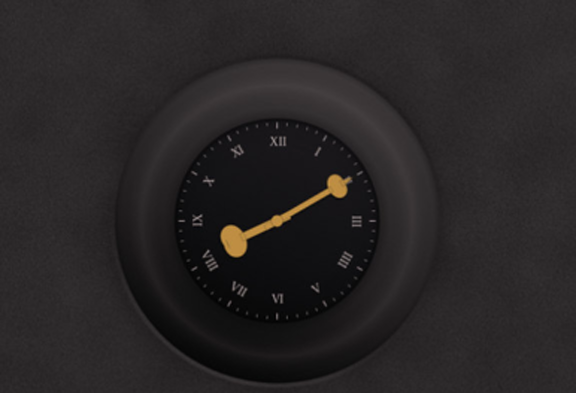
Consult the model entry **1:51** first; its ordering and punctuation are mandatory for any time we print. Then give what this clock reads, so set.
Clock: **8:10**
